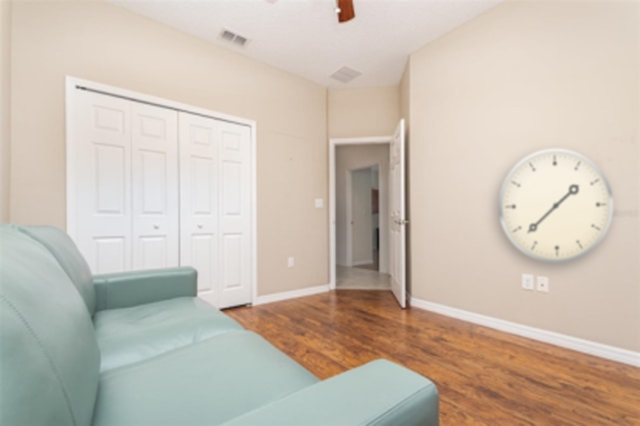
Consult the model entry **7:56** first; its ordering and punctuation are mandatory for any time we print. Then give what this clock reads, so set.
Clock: **1:38**
